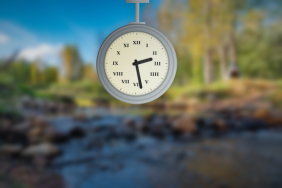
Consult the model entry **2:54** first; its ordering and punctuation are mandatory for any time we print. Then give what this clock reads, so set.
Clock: **2:28**
